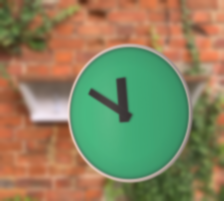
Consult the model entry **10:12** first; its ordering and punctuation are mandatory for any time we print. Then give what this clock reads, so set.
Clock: **11:50**
